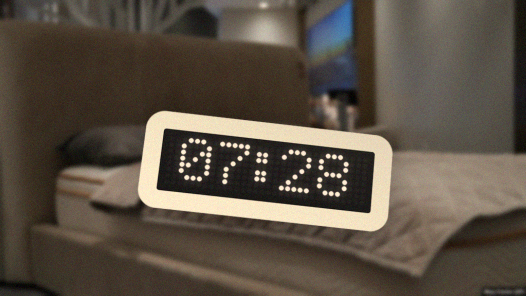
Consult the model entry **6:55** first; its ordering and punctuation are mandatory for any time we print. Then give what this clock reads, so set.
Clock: **7:28**
